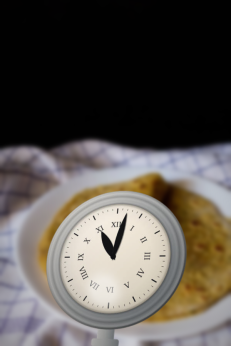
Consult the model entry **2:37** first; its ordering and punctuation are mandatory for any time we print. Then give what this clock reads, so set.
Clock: **11:02**
